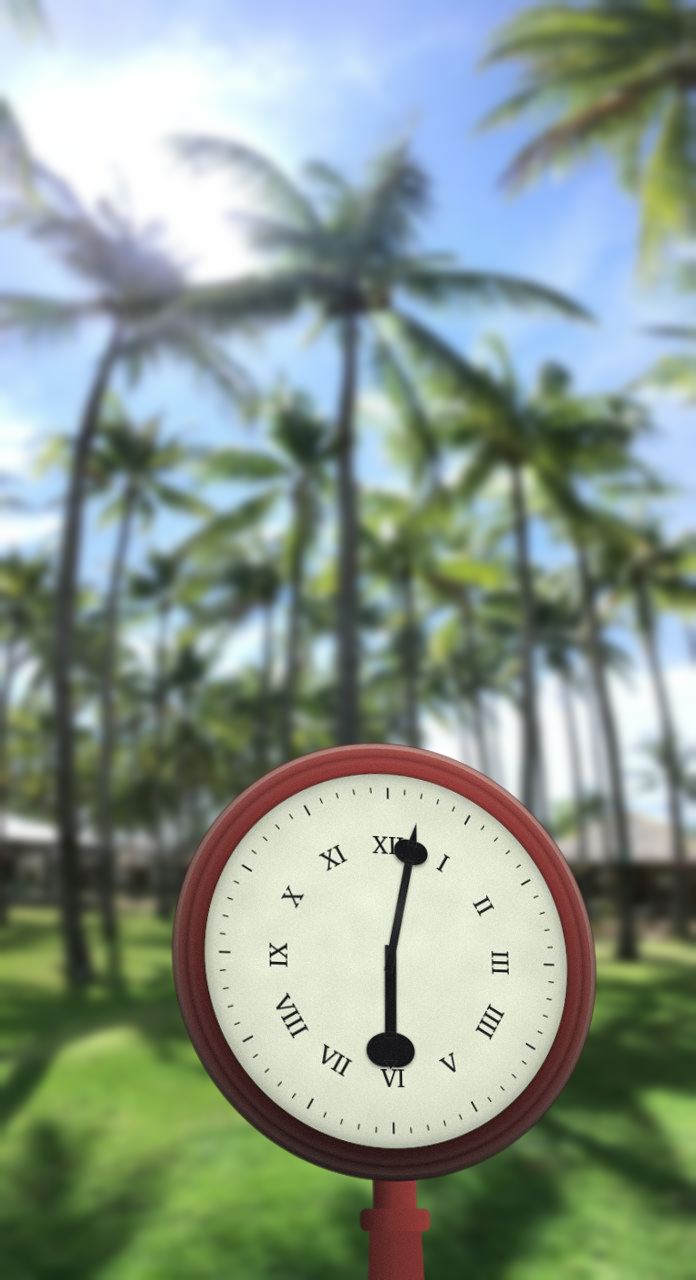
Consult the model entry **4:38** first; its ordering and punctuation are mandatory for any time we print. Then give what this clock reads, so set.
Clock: **6:02**
